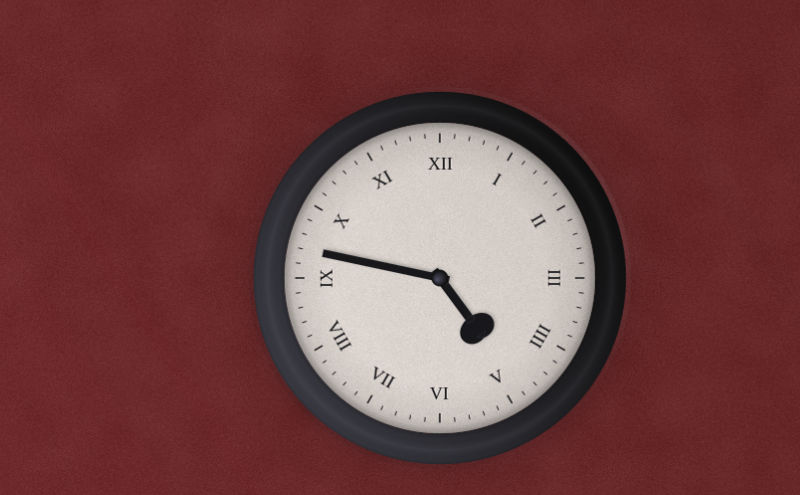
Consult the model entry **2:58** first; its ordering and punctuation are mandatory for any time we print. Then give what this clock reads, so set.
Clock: **4:47**
